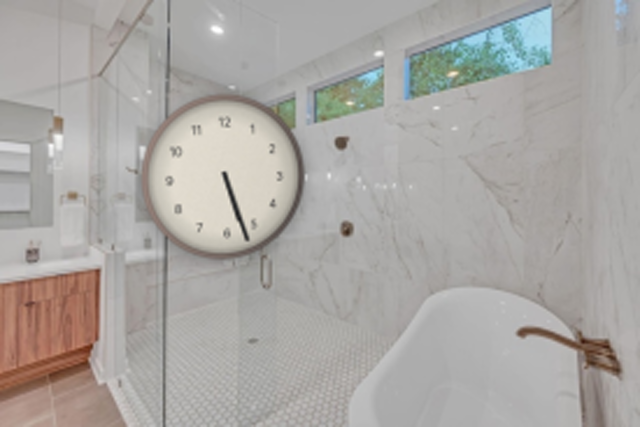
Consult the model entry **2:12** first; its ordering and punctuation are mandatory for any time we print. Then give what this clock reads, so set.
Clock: **5:27**
